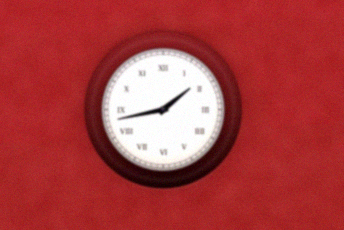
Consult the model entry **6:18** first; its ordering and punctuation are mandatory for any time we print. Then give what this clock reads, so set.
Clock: **1:43**
